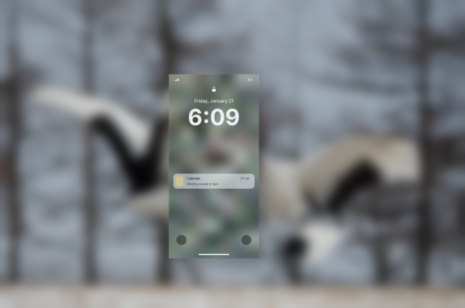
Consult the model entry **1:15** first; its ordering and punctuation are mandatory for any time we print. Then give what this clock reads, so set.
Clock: **6:09**
